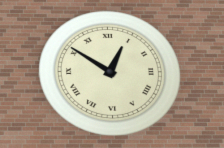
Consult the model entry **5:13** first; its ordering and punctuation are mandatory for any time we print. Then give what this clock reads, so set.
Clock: **12:51**
